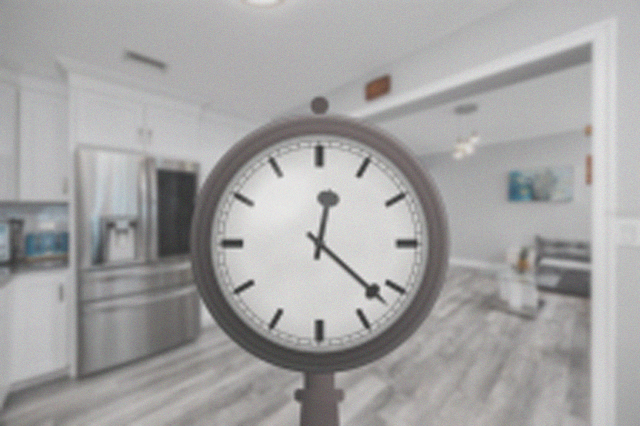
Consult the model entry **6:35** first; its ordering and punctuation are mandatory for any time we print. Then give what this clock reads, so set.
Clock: **12:22**
